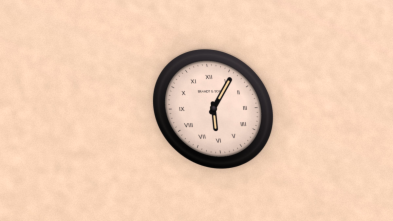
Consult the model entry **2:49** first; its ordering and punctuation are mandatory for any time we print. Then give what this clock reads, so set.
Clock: **6:06**
